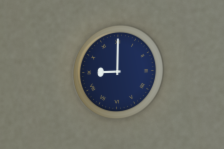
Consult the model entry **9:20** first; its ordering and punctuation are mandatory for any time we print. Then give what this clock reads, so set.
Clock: **9:00**
